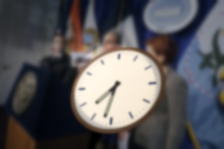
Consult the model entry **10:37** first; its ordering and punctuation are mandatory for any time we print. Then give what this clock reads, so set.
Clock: **7:32**
